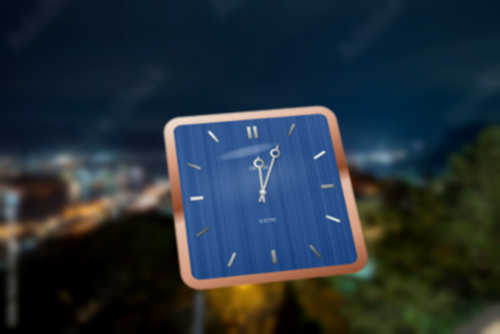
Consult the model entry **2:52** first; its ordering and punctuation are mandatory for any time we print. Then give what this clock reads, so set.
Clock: **12:04**
